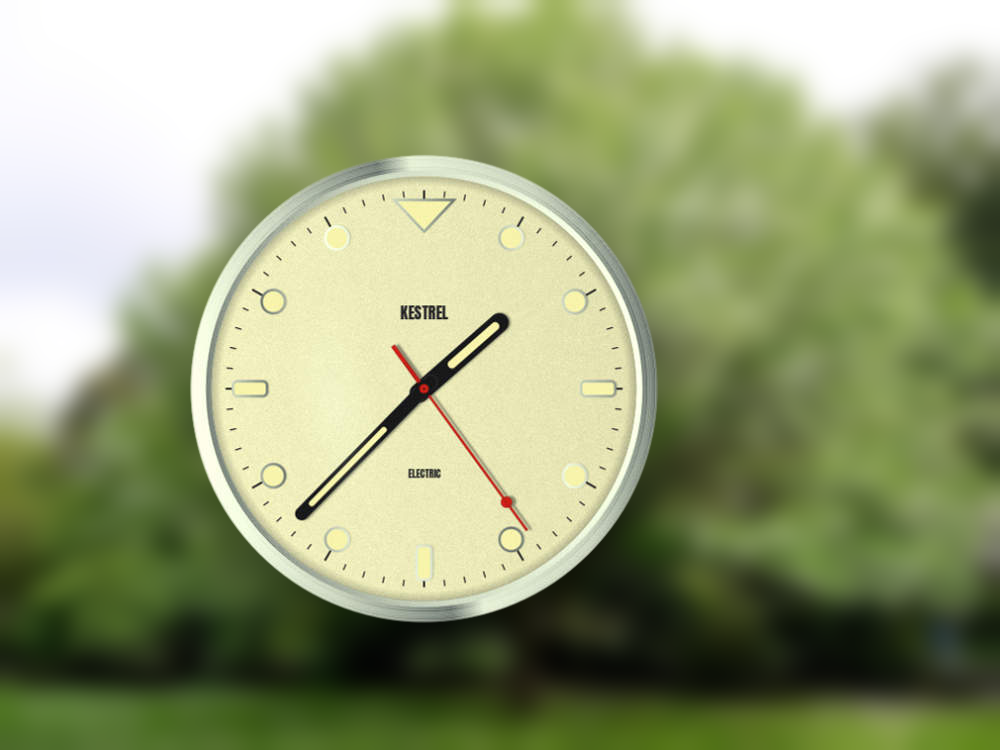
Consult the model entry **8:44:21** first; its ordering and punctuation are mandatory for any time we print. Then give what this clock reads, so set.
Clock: **1:37:24**
